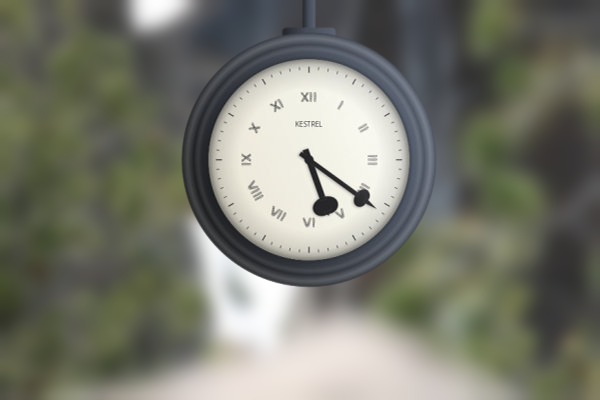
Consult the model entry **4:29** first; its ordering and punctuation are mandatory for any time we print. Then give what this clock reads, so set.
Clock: **5:21**
